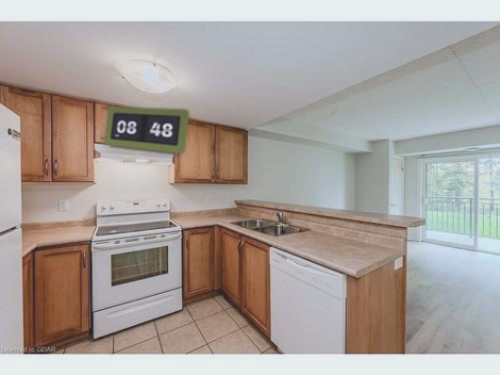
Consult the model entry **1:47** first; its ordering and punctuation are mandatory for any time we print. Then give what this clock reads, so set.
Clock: **8:48**
